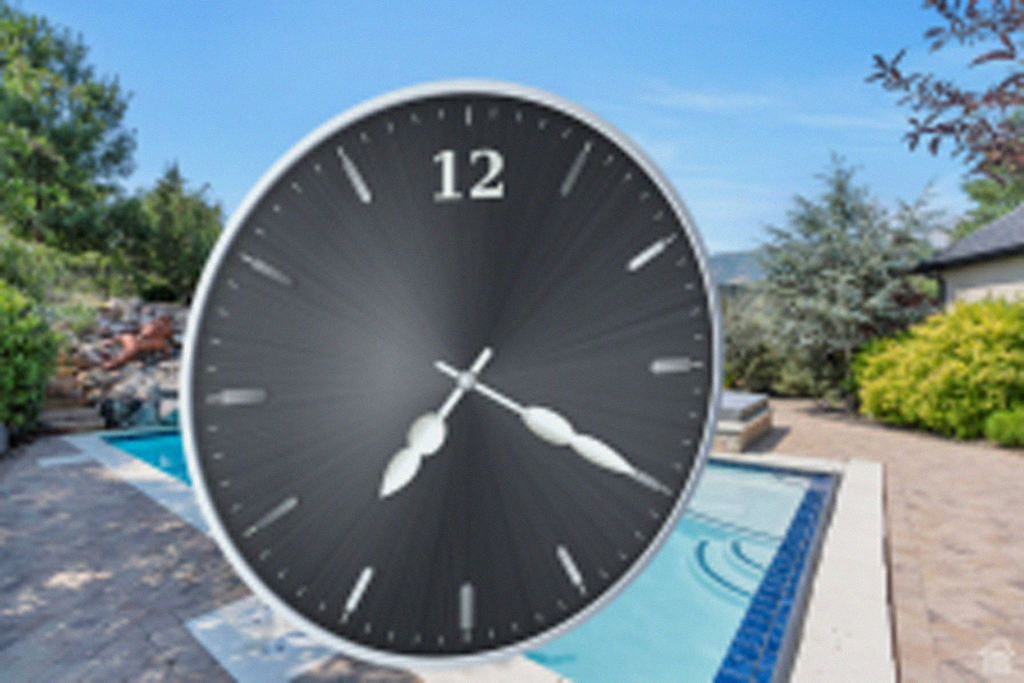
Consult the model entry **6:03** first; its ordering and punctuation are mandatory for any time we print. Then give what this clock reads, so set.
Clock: **7:20**
